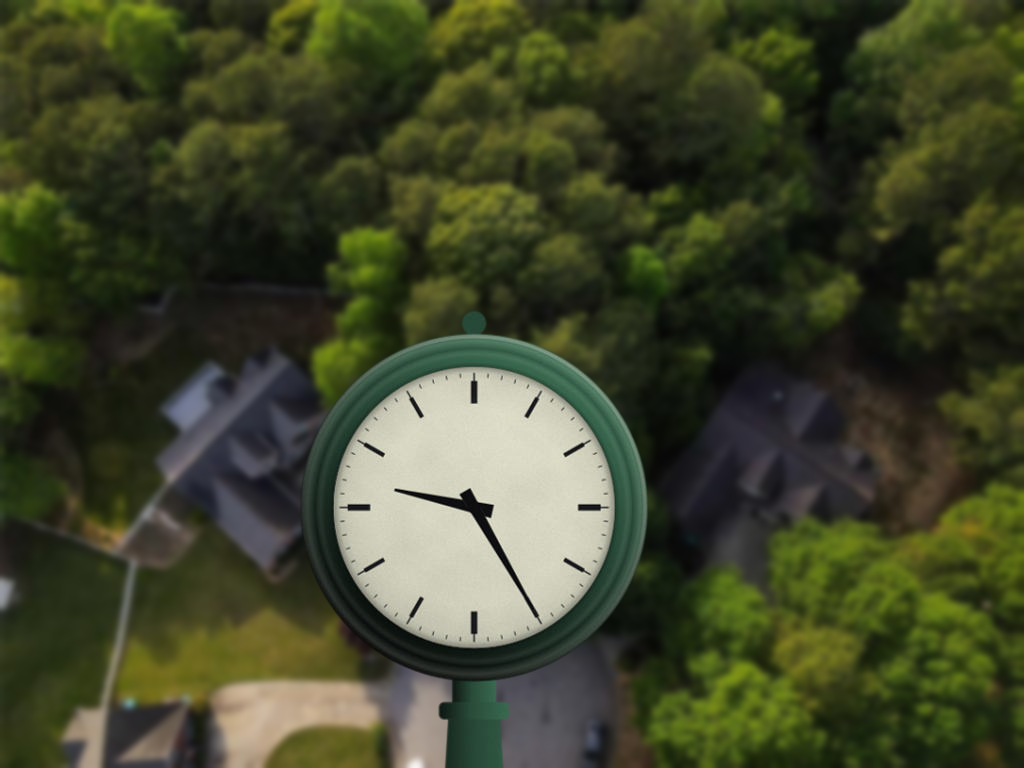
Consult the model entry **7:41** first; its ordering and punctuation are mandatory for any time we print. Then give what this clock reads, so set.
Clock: **9:25**
